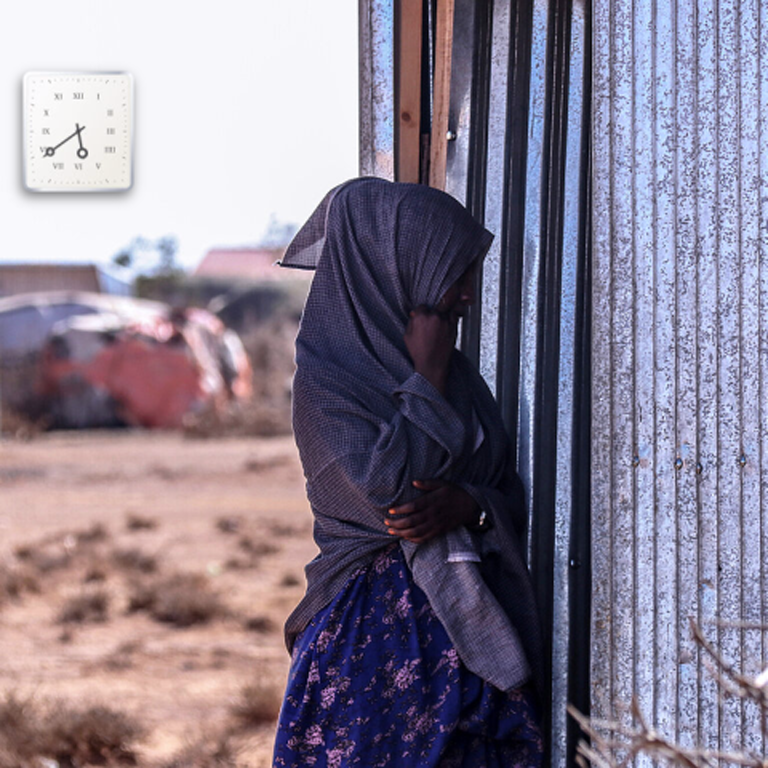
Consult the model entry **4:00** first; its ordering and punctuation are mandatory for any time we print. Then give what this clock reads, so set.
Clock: **5:39**
